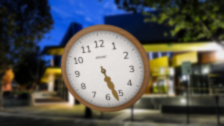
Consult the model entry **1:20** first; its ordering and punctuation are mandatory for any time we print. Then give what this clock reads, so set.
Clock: **5:27**
